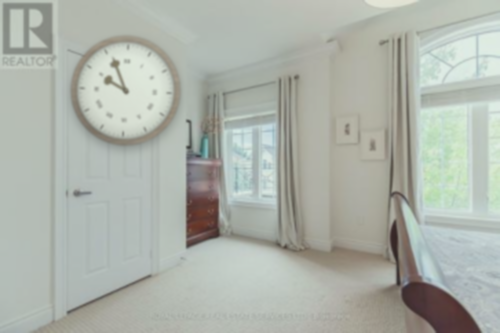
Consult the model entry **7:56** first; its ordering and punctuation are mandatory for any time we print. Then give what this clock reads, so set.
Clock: **9:56**
